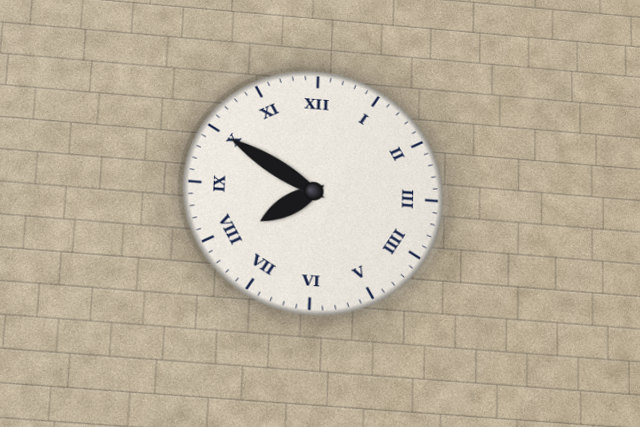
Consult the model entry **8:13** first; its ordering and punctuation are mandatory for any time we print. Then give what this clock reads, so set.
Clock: **7:50**
